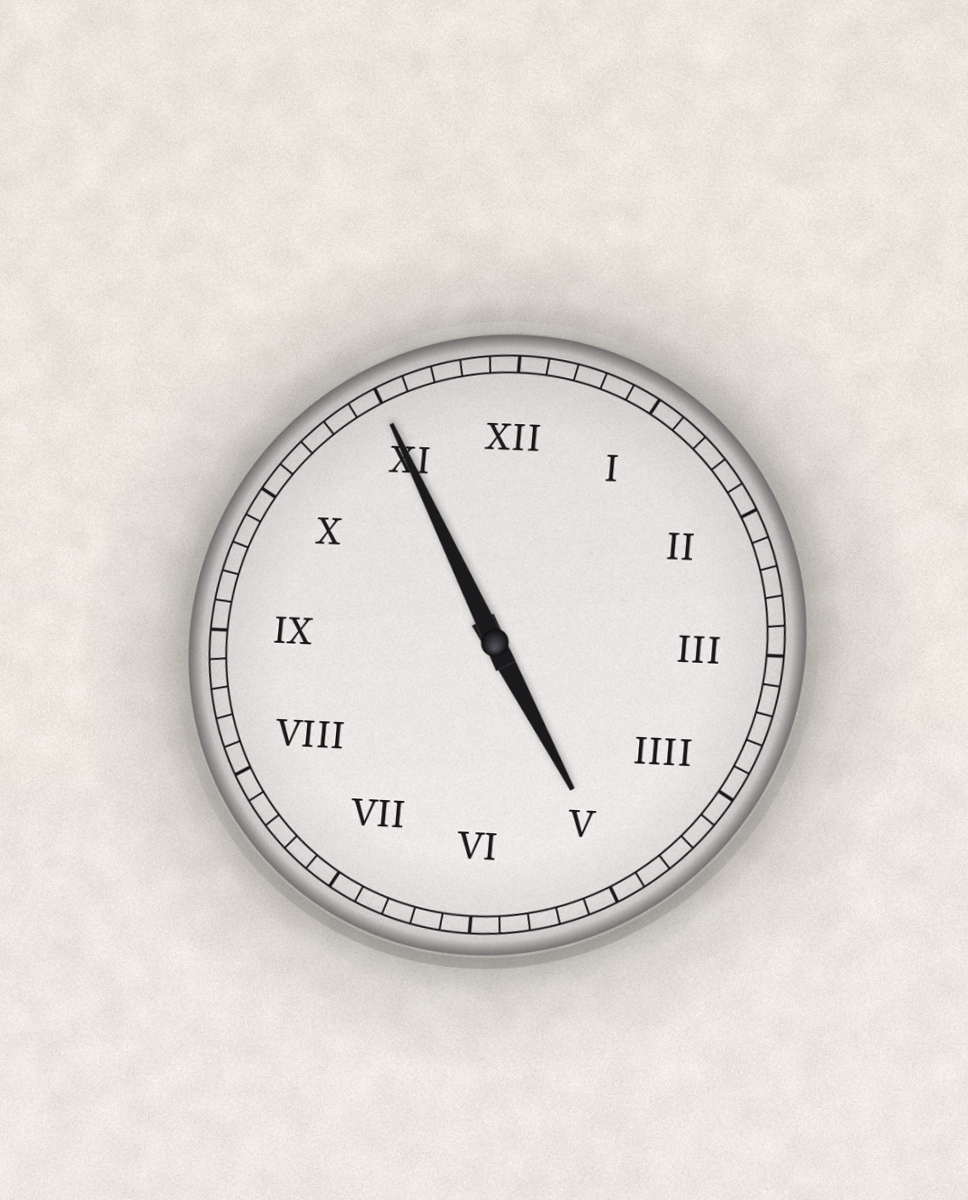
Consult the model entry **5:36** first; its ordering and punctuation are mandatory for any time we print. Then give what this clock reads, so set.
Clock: **4:55**
